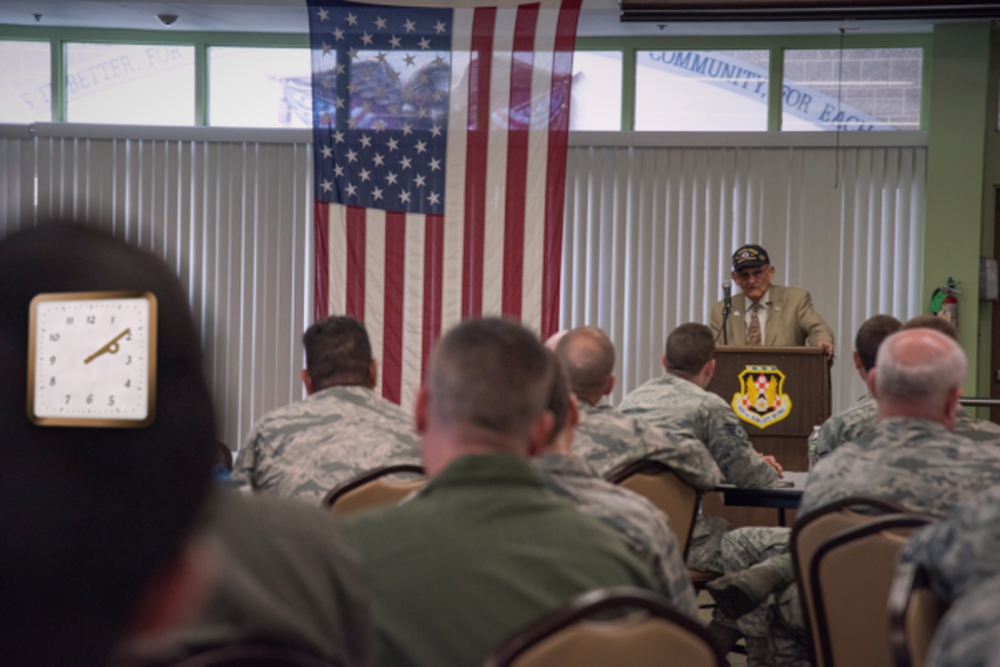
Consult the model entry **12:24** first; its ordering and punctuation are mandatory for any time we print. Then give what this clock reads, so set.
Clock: **2:09**
